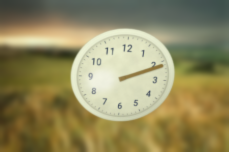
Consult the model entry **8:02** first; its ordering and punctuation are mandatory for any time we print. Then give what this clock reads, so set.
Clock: **2:11**
